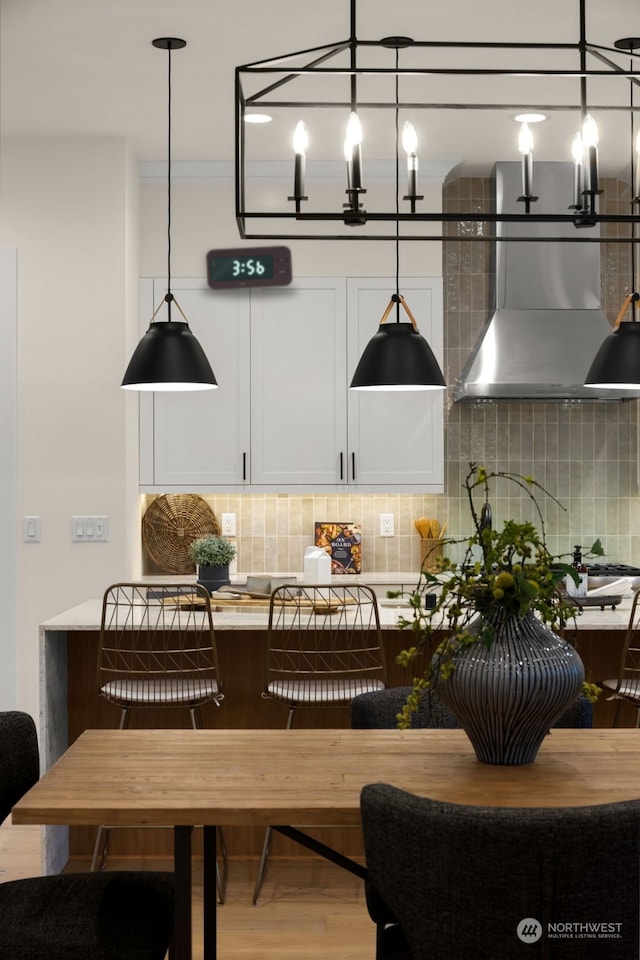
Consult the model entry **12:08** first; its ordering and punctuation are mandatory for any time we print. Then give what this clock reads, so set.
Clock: **3:56**
